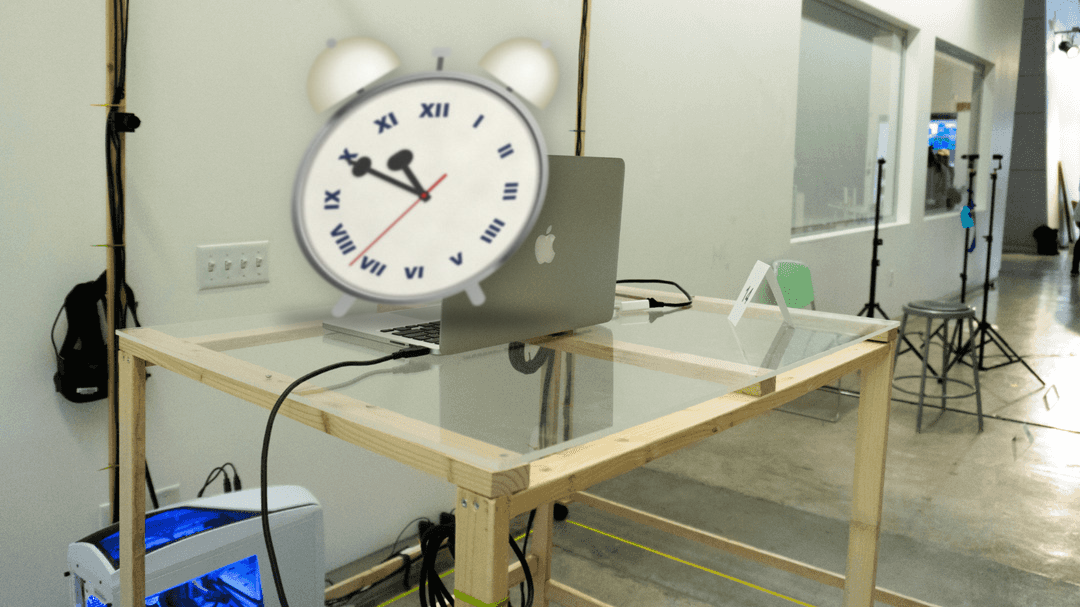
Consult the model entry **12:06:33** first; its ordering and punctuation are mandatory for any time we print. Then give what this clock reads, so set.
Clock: **10:49:37**
